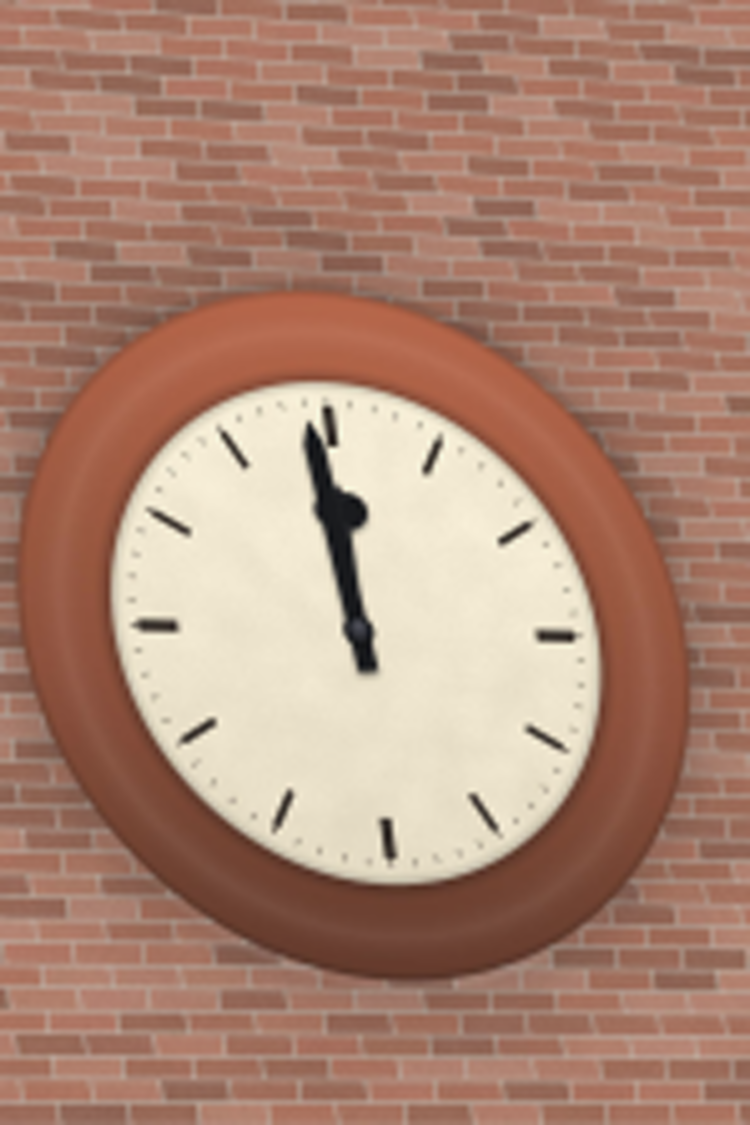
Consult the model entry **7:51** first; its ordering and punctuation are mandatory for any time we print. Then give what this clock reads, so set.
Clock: **11:59**
